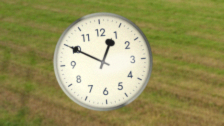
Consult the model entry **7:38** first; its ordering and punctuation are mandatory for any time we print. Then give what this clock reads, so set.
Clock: **12:50**
